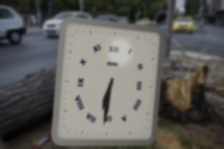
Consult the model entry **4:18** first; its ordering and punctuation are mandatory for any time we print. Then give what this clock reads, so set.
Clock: **6:31**
